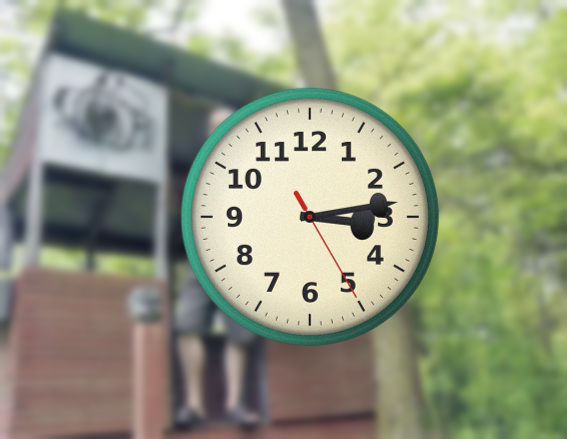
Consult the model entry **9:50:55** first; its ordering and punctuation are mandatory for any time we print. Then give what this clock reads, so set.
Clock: **3:13:25**
